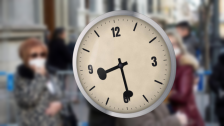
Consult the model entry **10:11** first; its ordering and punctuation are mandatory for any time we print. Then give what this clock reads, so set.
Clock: **8:29**
